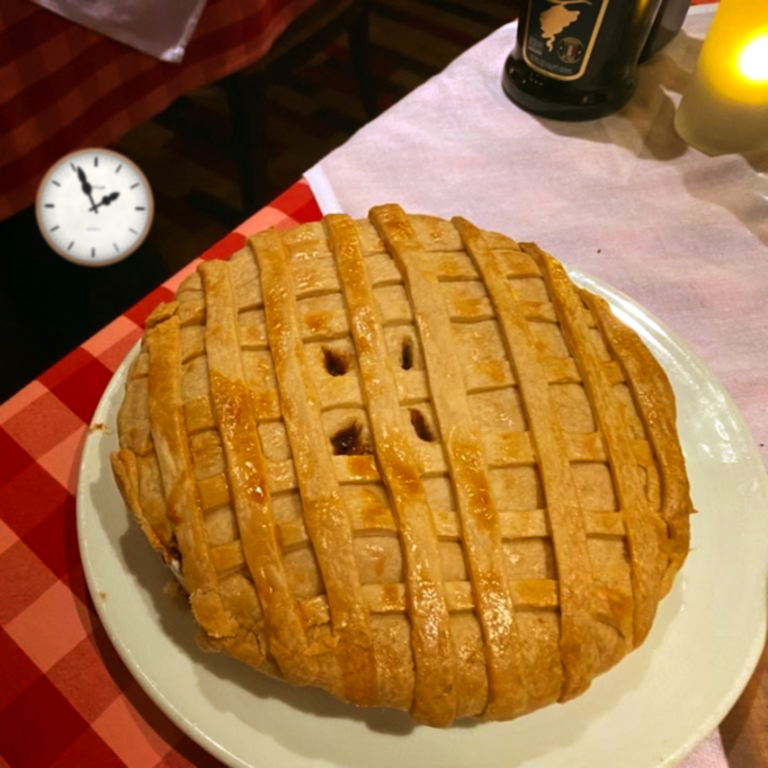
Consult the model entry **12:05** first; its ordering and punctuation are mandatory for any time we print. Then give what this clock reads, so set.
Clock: **1:56**
